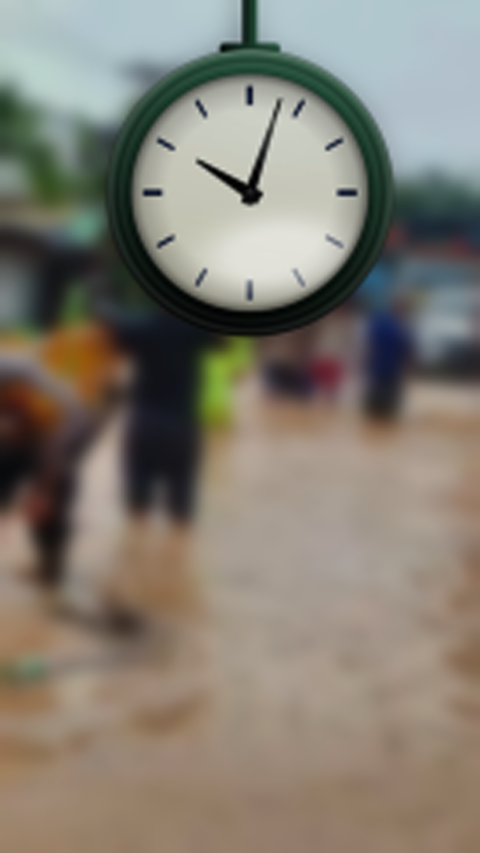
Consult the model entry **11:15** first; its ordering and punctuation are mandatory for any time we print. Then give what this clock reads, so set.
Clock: **10:03**
